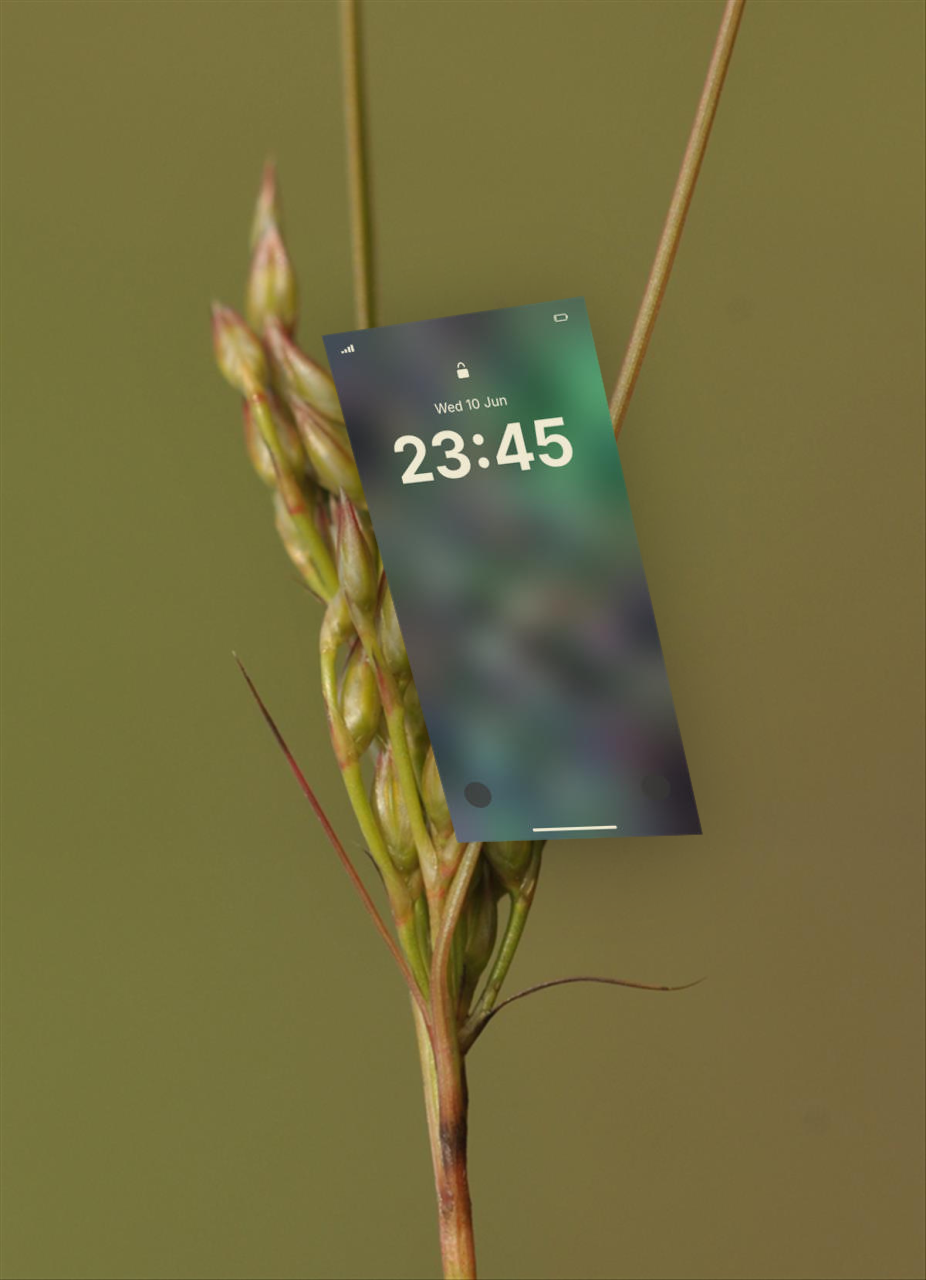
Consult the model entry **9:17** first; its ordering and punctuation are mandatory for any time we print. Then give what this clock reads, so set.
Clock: **23:45**
